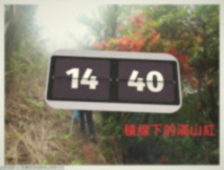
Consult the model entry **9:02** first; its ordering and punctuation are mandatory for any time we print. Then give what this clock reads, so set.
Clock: **14:40**
